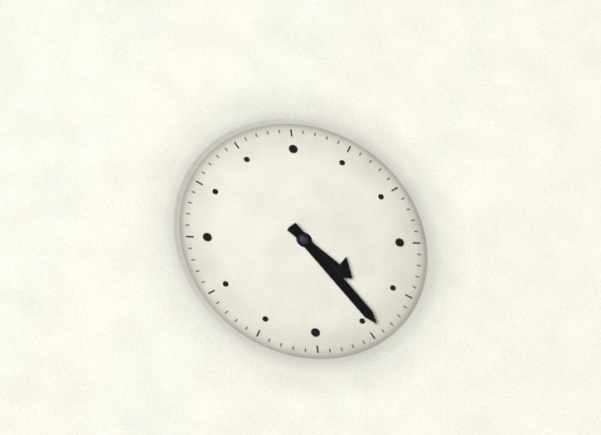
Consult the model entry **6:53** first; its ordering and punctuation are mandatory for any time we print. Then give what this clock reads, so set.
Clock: **4:24**
